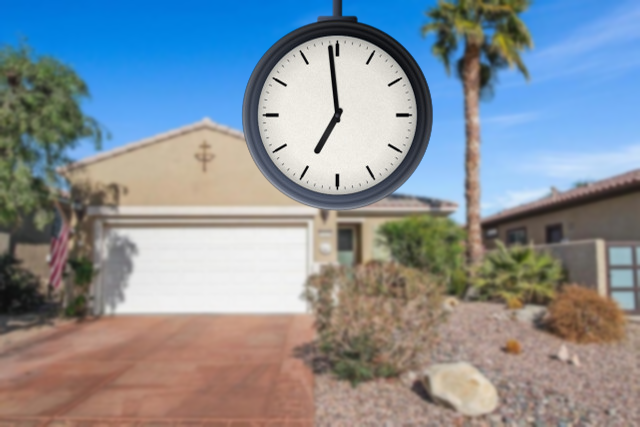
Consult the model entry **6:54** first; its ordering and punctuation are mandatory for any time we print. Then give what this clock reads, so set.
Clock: **6:59**
